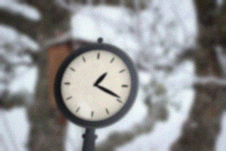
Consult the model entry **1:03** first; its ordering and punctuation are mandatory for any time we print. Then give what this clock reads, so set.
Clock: **1:19**
